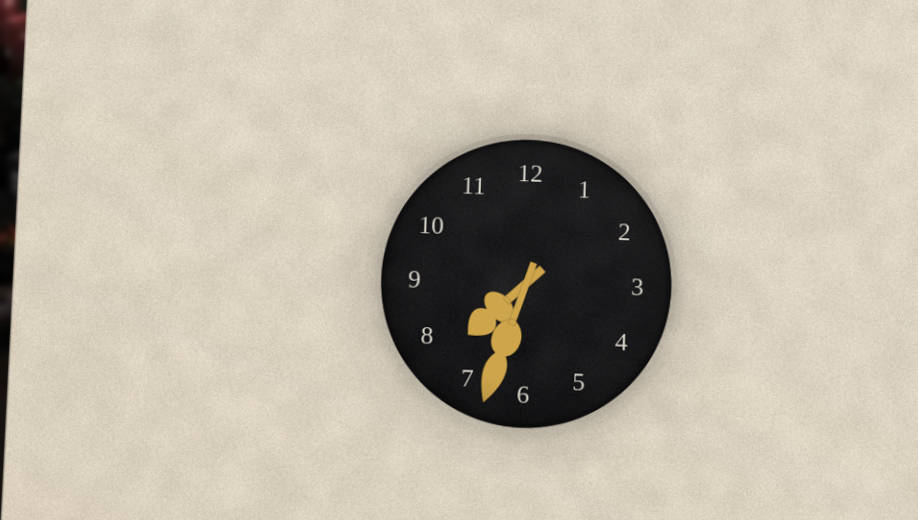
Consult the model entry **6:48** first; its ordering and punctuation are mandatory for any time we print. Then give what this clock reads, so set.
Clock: **7:33**
